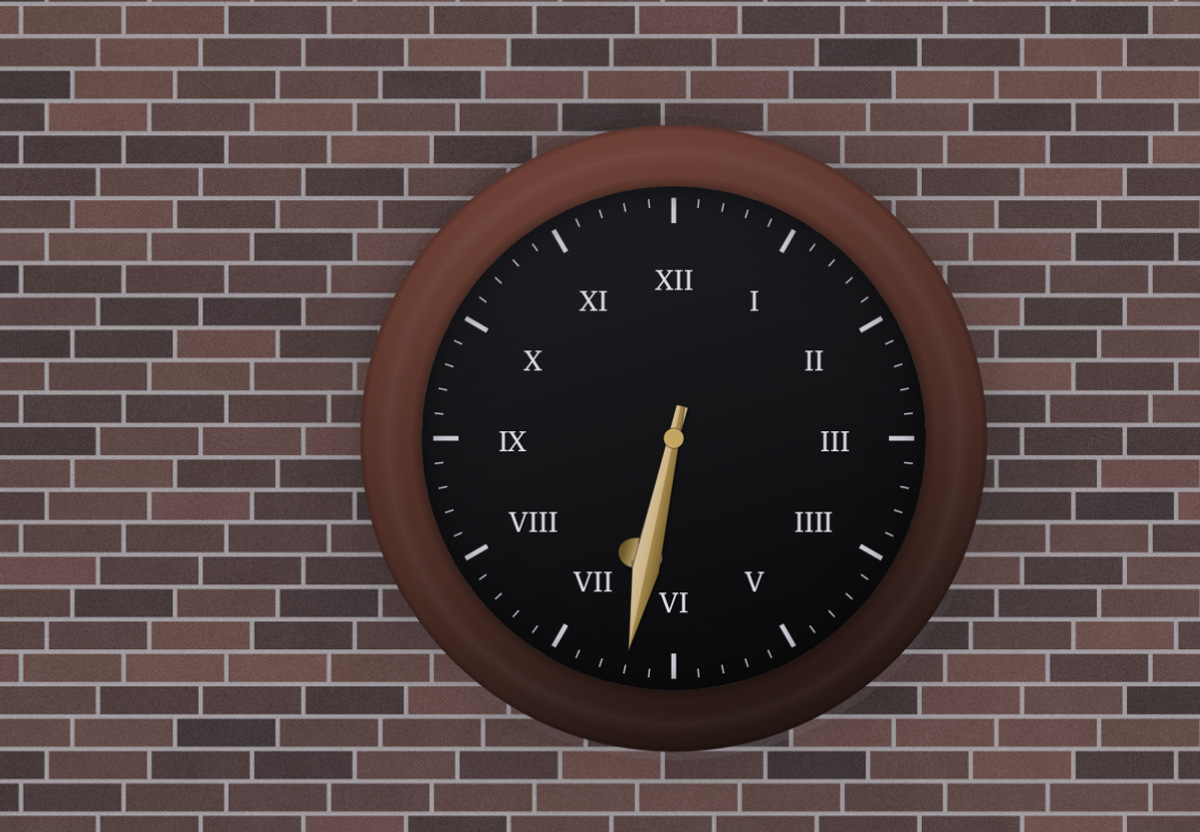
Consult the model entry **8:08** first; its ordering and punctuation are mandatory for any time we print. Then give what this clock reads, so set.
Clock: **6:32**
